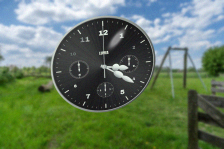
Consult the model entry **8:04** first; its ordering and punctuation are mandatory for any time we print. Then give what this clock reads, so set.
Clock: **3:21**
